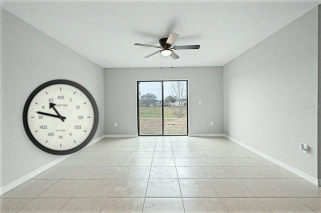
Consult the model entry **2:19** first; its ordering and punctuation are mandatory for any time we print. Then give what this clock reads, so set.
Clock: **10:47**
